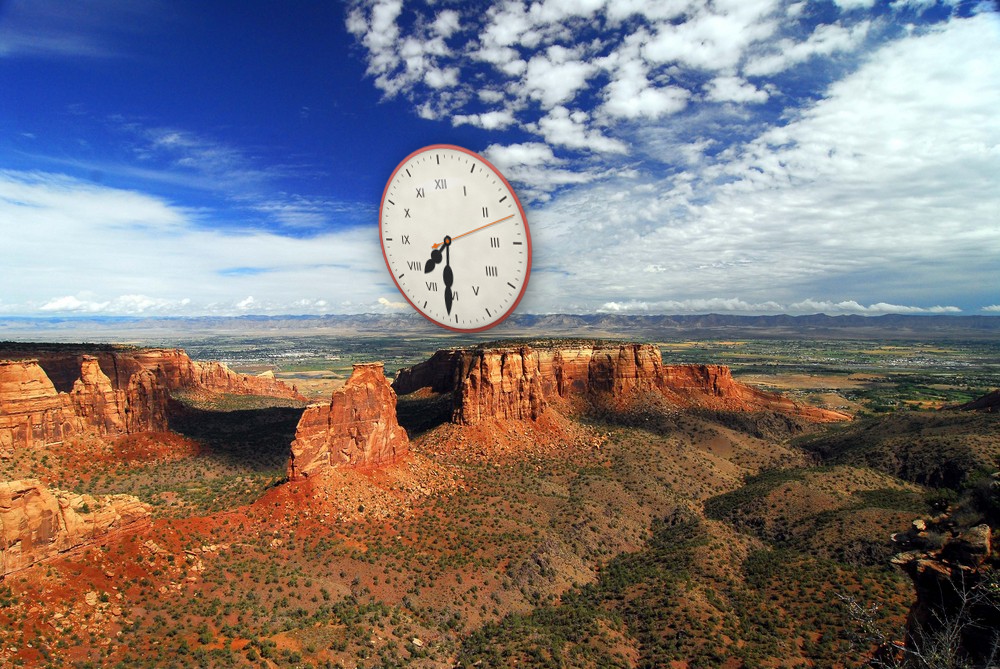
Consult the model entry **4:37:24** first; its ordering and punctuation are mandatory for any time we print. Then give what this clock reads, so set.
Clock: **7:31:12**
